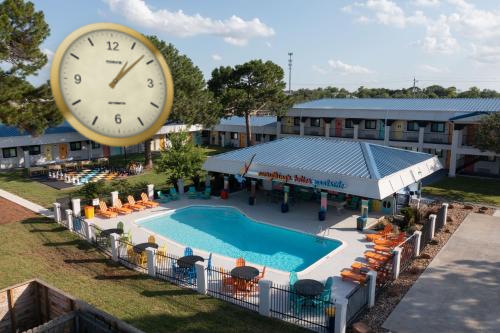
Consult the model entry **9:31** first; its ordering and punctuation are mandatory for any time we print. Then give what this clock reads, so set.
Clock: **1:08**
